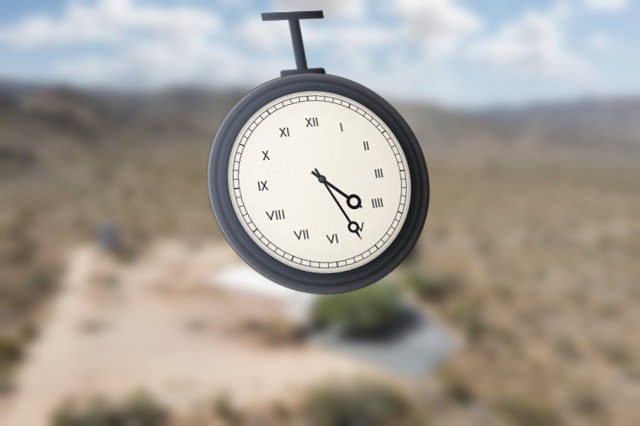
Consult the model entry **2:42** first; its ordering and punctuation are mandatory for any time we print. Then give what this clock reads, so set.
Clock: **4:26**
